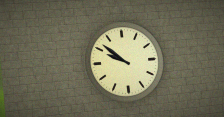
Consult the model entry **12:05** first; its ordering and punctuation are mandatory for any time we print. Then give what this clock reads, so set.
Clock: **9:52**
